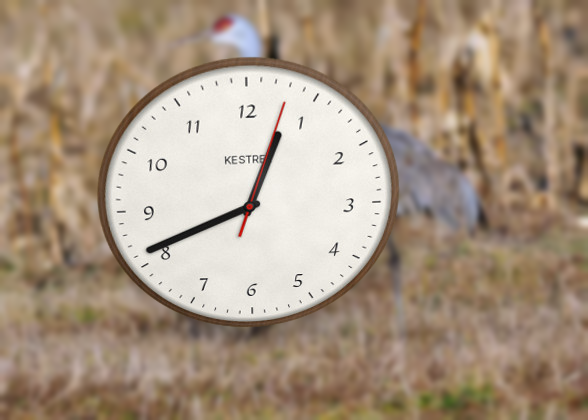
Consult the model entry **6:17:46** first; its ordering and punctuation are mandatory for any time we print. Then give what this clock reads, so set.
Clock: **12:41:03**
